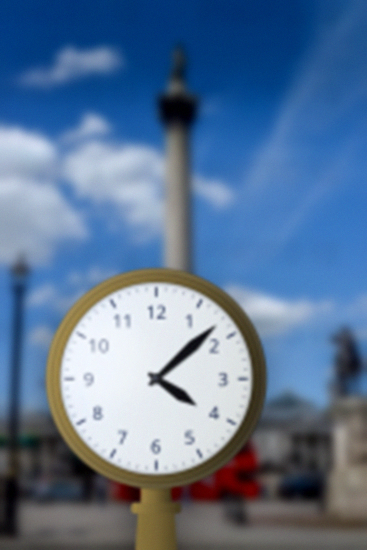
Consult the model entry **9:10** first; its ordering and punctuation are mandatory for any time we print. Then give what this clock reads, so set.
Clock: **4:08**
